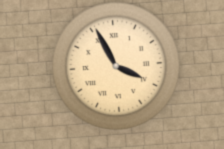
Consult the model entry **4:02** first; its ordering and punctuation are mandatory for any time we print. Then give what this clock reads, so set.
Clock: **3:56**
